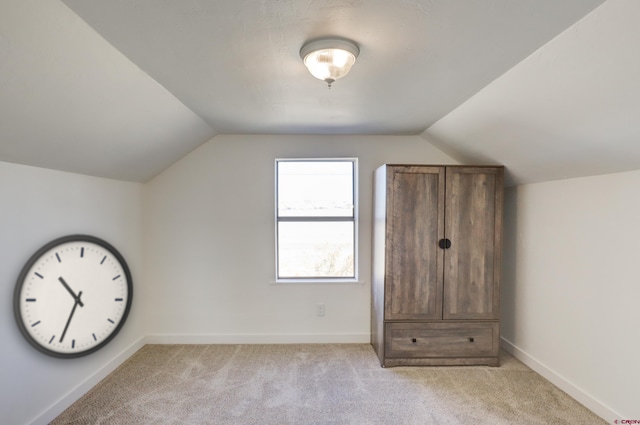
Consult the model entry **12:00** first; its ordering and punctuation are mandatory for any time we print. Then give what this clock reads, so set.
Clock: **10:33**
